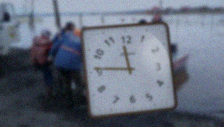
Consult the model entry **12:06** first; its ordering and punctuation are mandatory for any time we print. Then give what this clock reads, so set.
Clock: **11:46**
